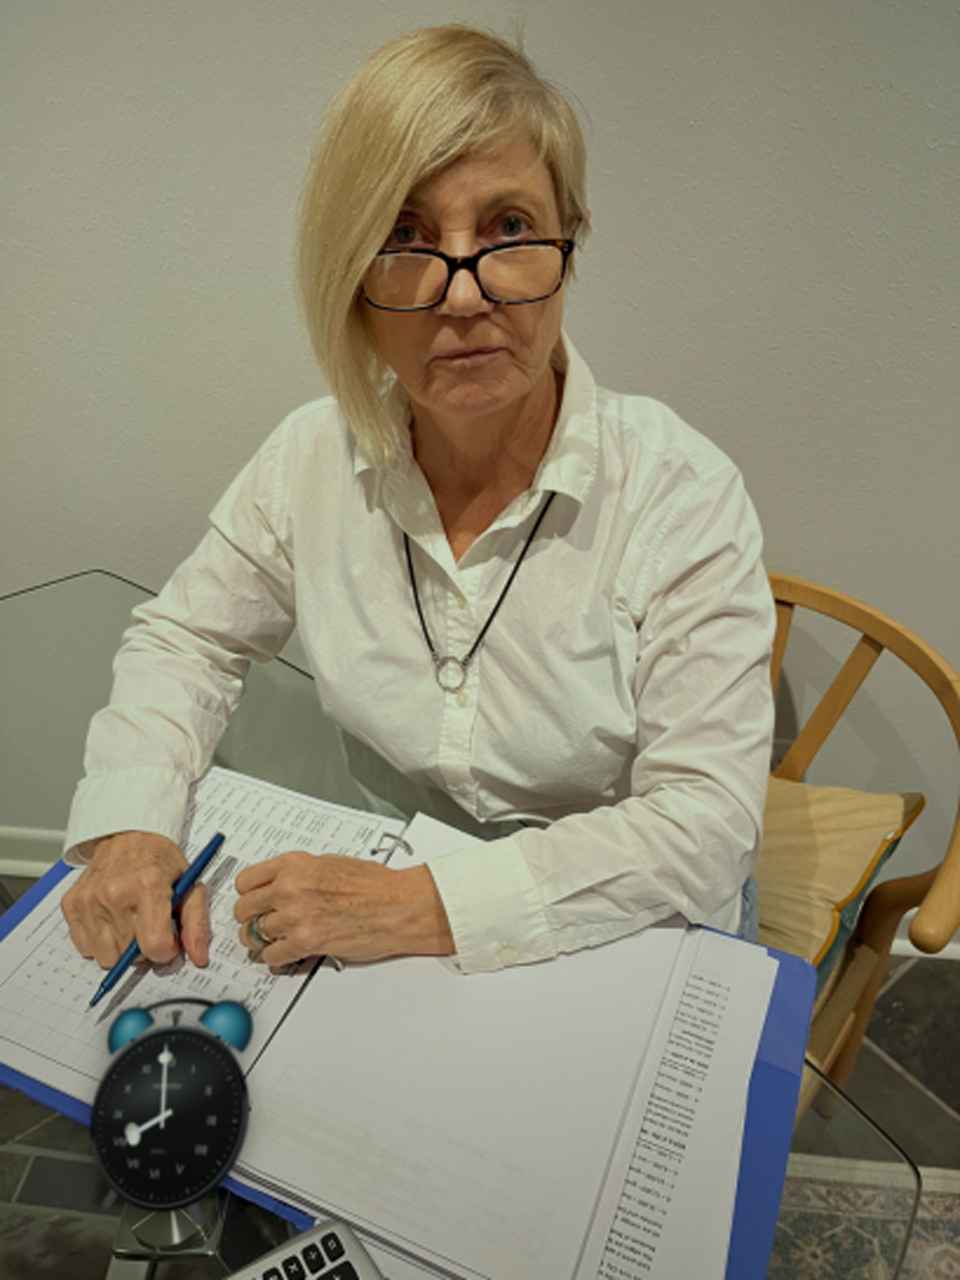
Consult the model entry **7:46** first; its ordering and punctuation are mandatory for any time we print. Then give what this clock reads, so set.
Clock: **7:59**
